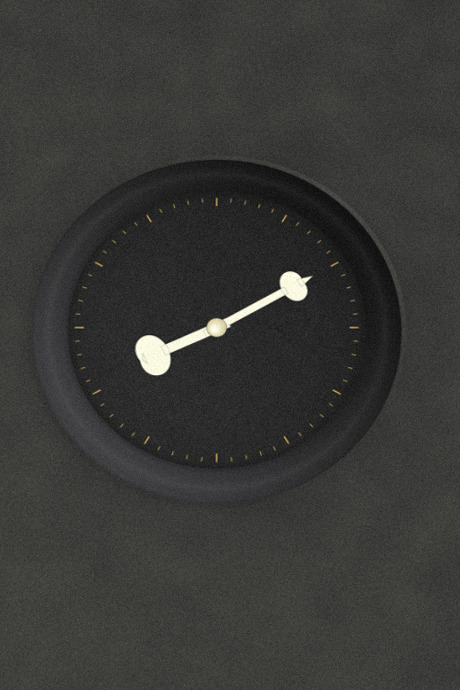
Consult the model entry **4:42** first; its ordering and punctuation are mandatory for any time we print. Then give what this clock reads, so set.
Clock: **8:10**
